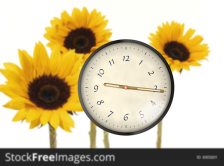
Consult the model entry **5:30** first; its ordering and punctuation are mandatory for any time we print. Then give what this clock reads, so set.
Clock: **9:16**
